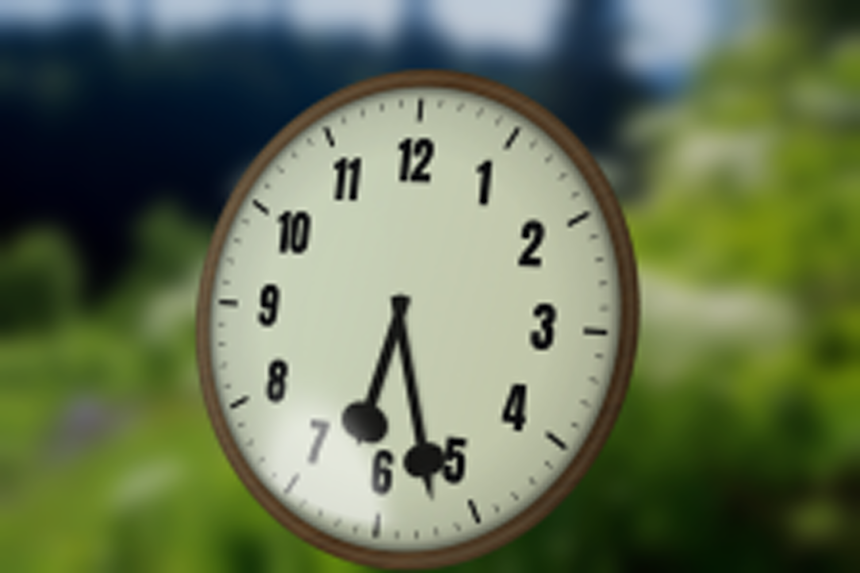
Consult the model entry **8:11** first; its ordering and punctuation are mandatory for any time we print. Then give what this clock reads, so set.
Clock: **6:27**
